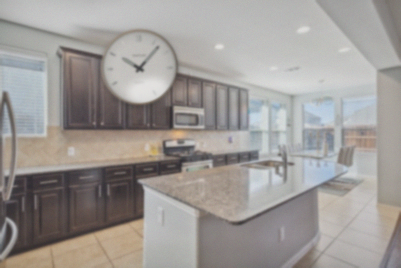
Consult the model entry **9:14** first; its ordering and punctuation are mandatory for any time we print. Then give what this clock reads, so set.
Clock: **10:07**
